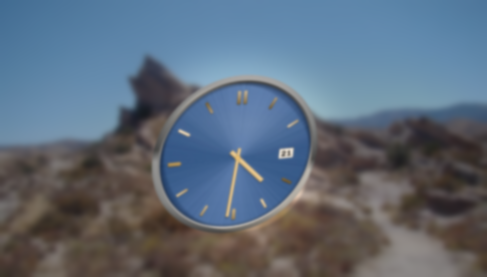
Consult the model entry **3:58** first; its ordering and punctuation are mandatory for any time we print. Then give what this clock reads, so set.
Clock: **4:31**
